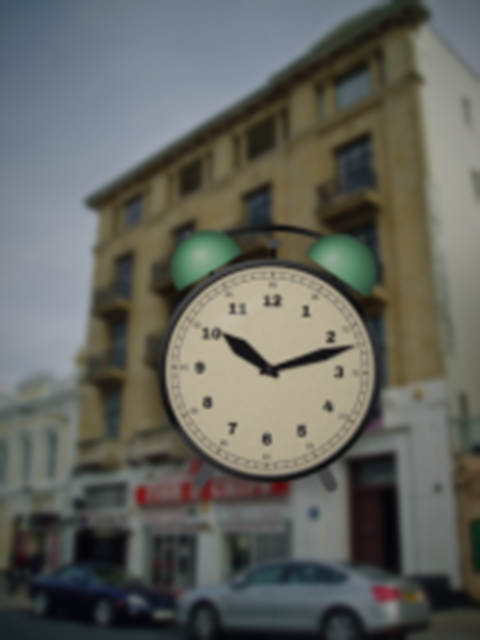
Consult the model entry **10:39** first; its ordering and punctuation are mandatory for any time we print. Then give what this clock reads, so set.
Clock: **10:12**
